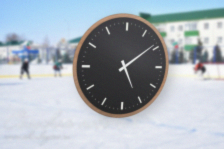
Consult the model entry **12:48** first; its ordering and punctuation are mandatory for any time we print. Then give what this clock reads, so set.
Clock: **5:09**
